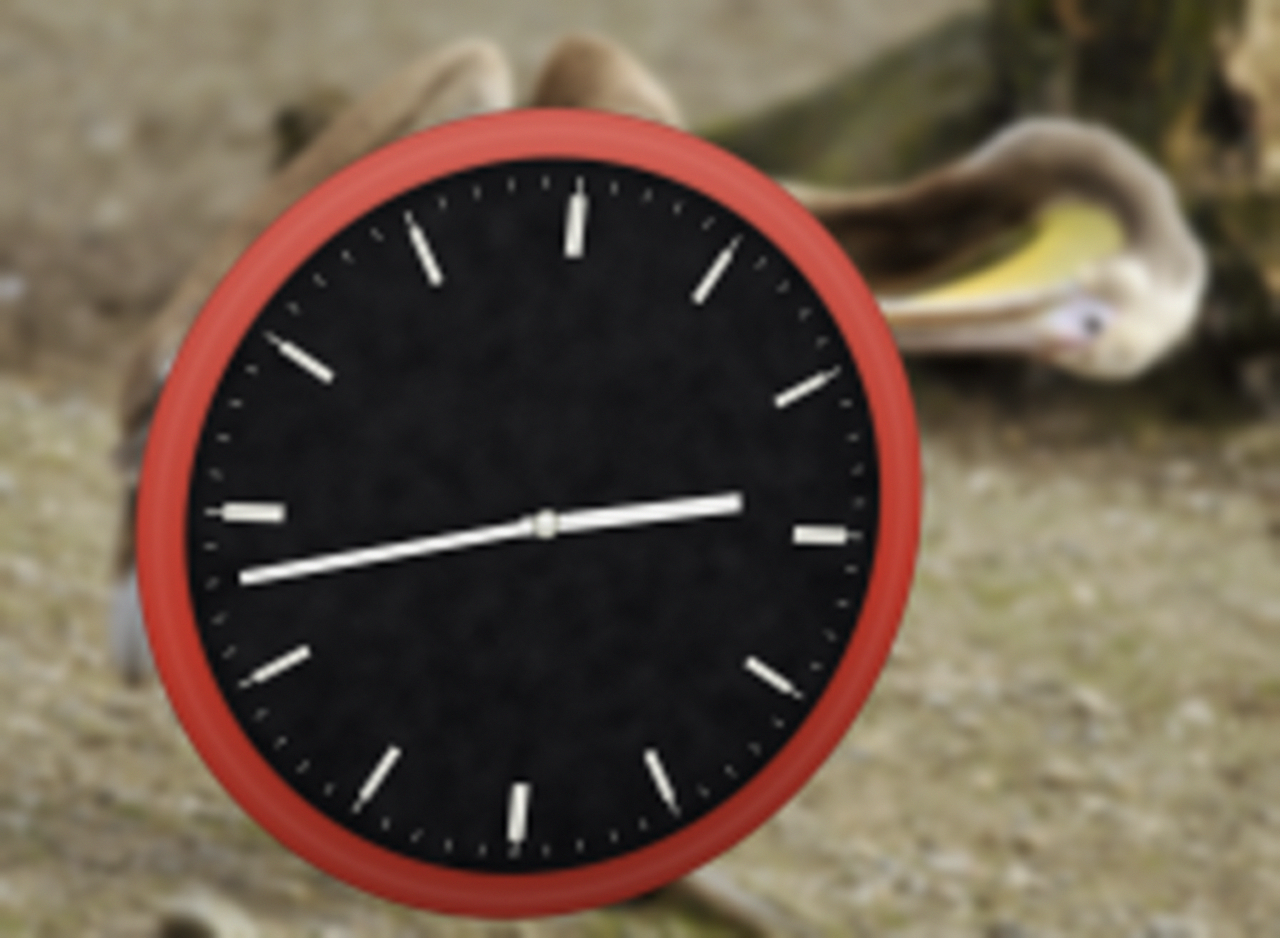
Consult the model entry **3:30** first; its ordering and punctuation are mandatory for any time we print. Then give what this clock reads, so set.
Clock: **2:43**
